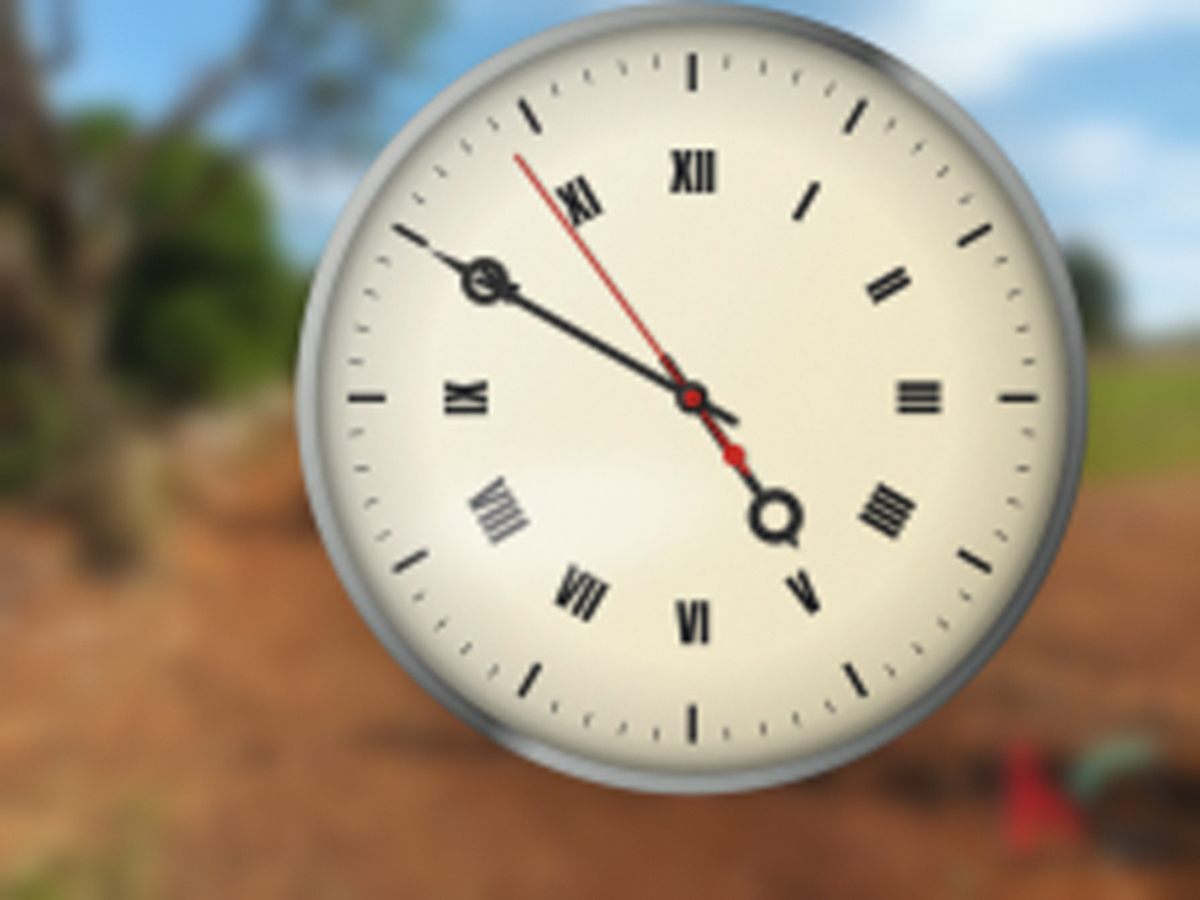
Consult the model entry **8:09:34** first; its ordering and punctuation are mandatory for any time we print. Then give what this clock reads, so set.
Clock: **4:49:54**
